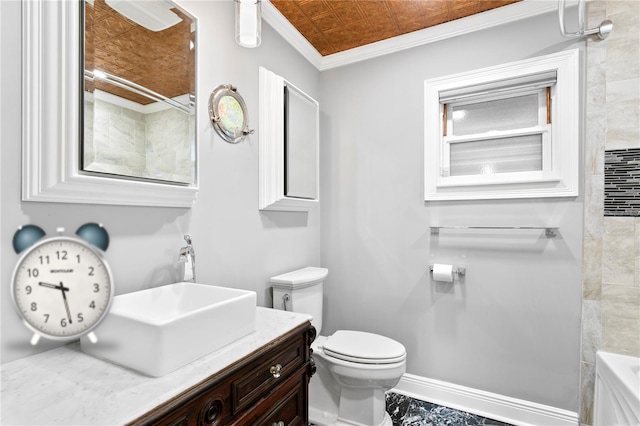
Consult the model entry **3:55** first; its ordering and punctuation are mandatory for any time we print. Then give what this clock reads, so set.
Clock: **9:28**
